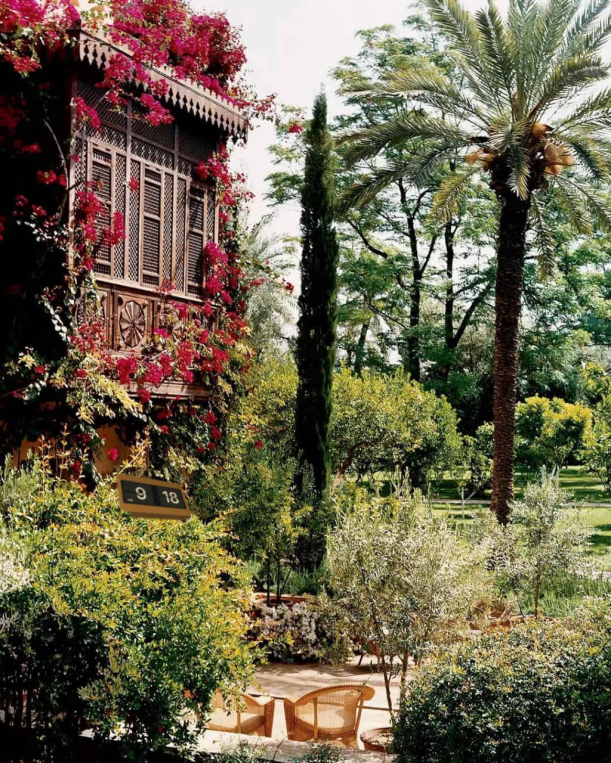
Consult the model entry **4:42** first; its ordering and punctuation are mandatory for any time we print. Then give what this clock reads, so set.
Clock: **9:18**
